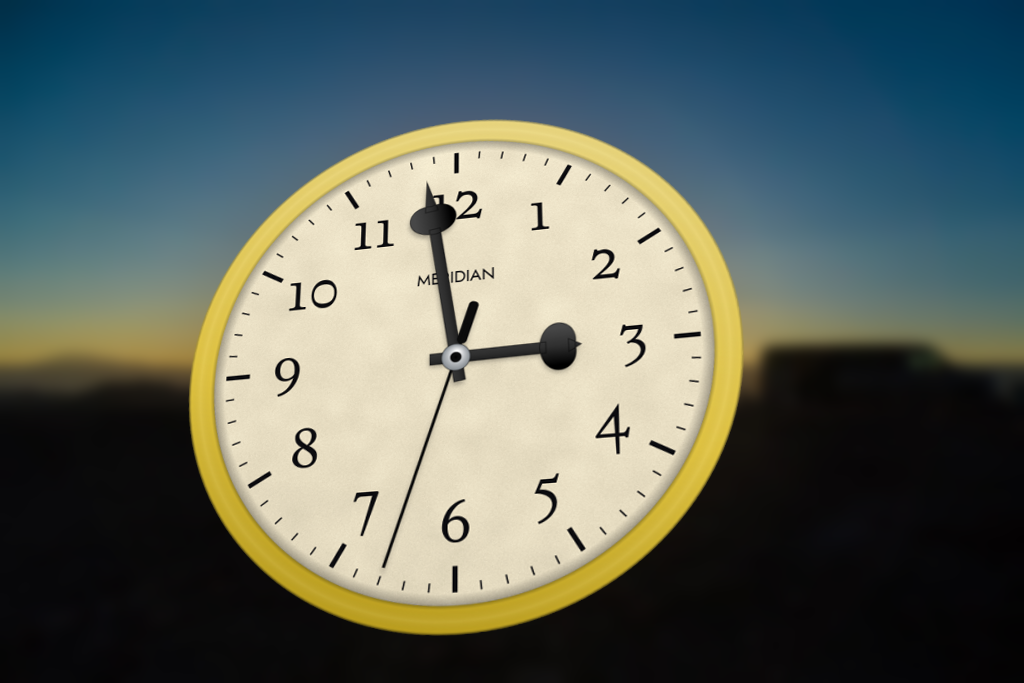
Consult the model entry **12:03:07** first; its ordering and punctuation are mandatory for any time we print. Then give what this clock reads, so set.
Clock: **2:58:33**
